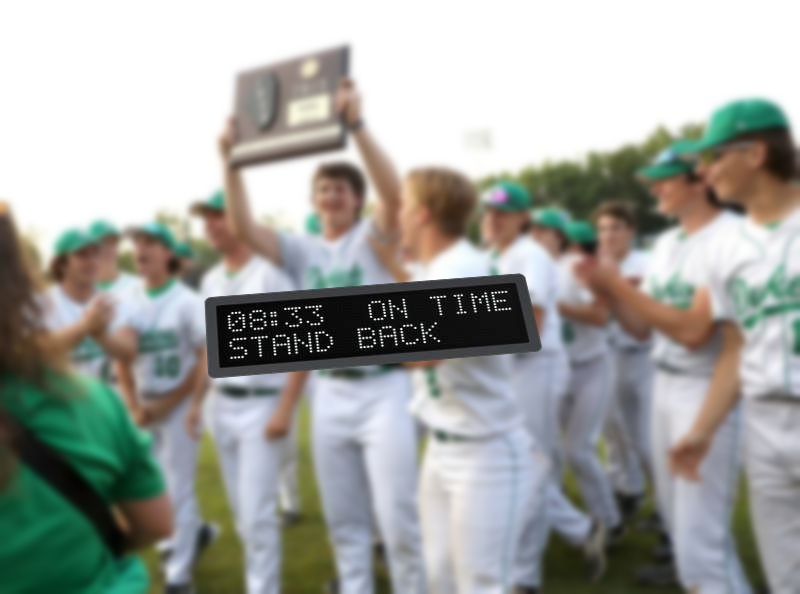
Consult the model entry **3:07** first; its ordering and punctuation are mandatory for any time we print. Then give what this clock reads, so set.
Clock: **8:33**
